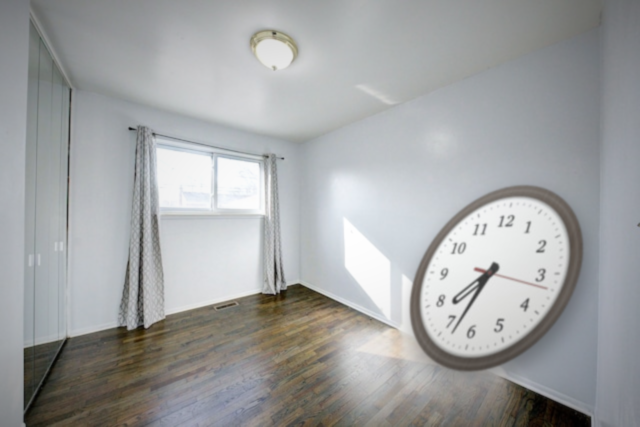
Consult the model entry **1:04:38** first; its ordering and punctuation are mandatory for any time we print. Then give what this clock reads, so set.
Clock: **7:33:17**
